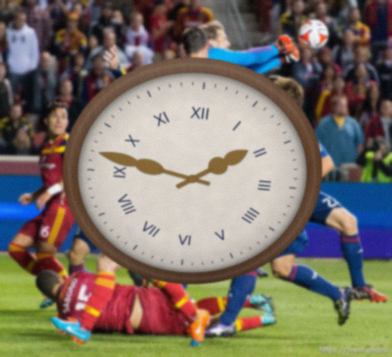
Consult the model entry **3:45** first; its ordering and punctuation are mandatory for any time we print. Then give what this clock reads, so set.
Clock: **1:47**
